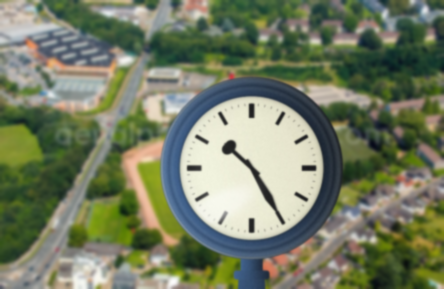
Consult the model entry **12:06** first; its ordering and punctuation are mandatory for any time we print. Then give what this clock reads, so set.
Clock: **10:25**
